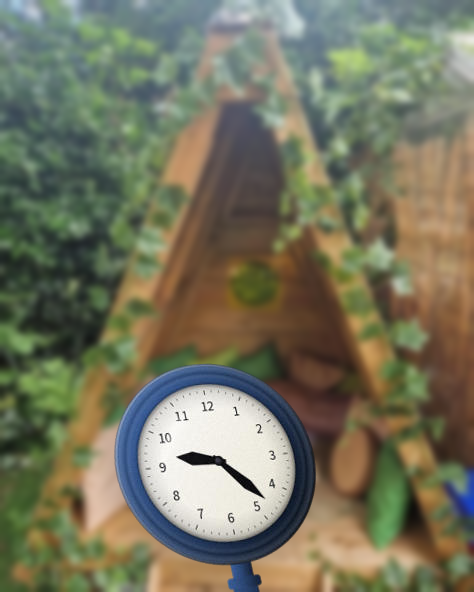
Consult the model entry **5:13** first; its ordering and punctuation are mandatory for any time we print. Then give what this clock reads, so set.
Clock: **9:23**
